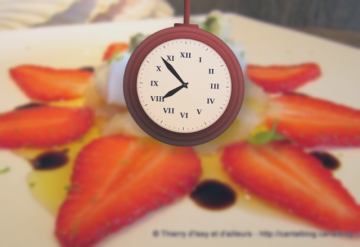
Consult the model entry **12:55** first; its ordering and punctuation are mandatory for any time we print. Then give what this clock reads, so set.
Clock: **7:53**
